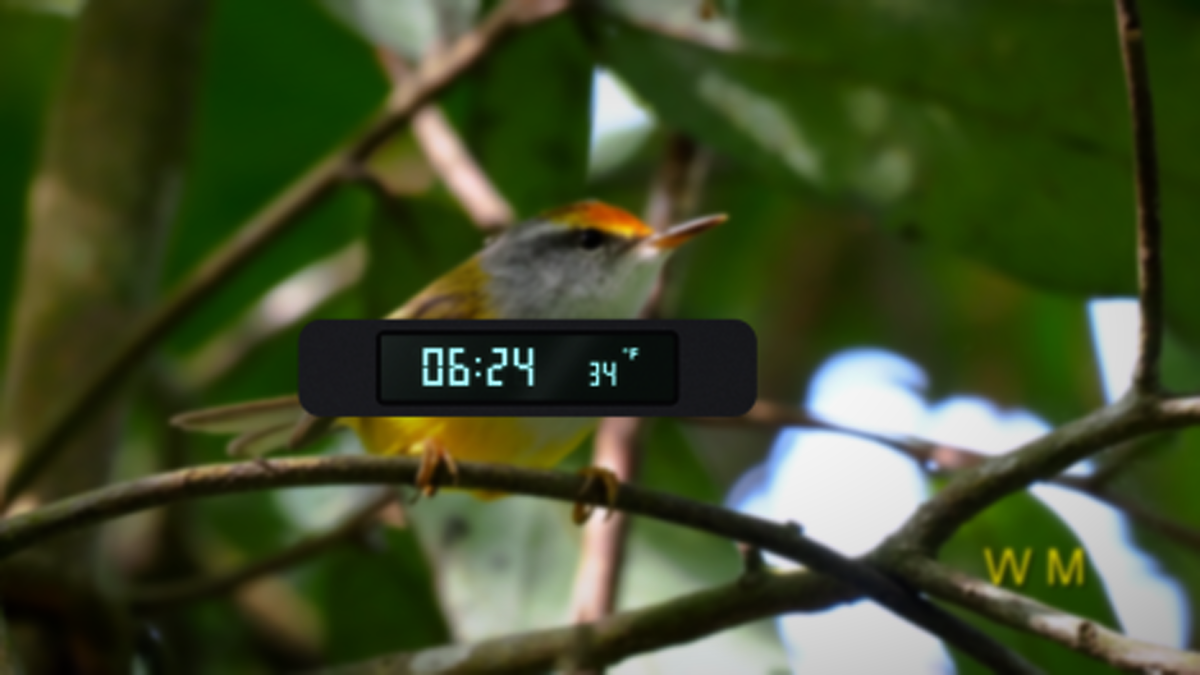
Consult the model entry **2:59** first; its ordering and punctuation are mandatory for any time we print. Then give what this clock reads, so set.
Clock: **6:24**
